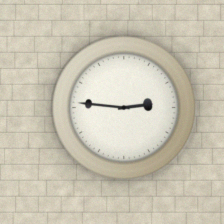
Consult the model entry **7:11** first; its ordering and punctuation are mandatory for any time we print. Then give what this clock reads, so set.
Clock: **2:46**
